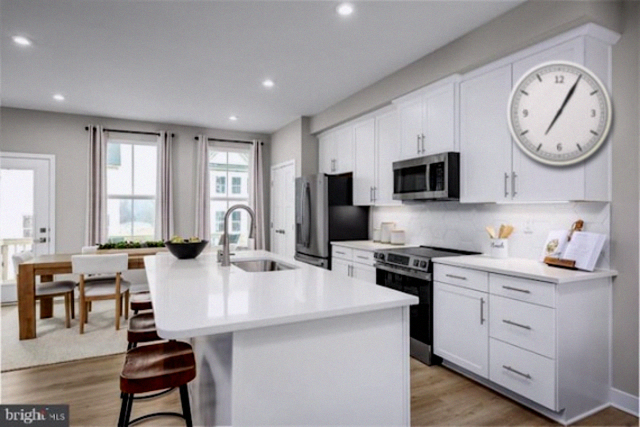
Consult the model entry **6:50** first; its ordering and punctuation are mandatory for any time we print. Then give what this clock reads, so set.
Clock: **7:05**
